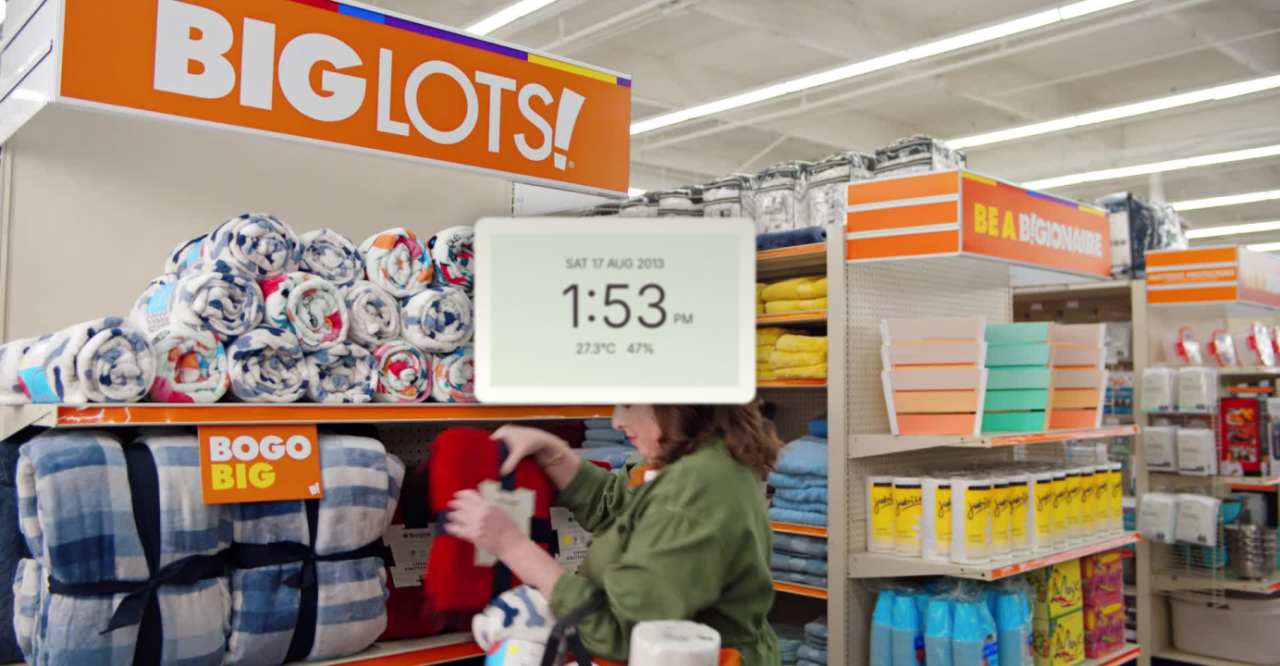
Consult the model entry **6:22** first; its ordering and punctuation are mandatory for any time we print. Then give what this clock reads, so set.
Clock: **1:53**
